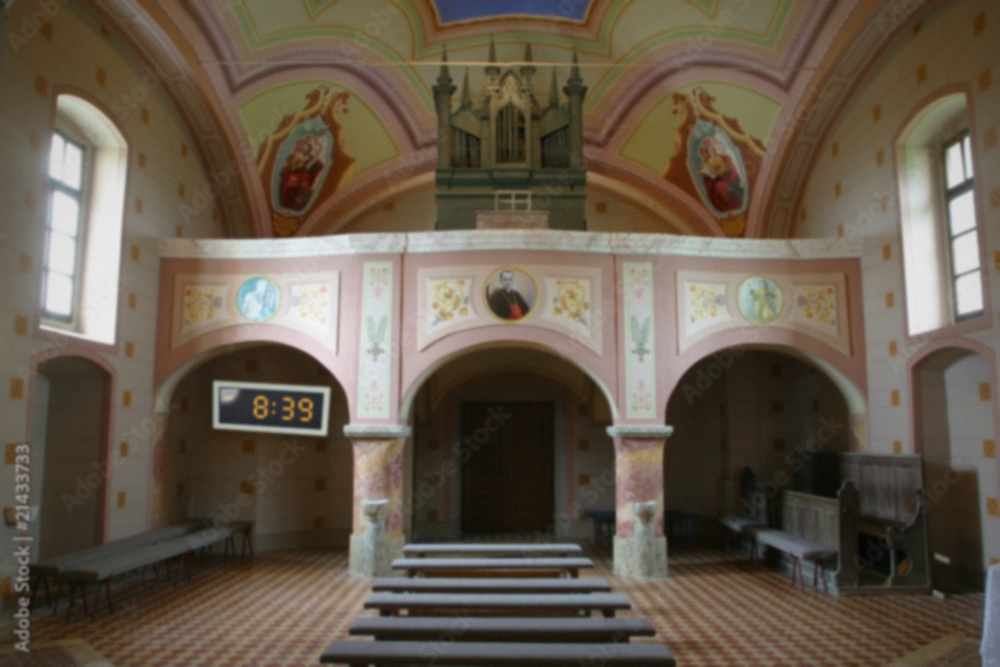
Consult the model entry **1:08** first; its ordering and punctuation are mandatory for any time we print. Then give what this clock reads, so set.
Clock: **8:39**
